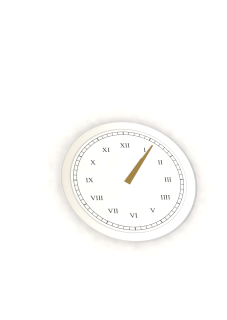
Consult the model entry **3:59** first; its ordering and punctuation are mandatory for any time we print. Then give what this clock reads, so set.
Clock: **1:06**
